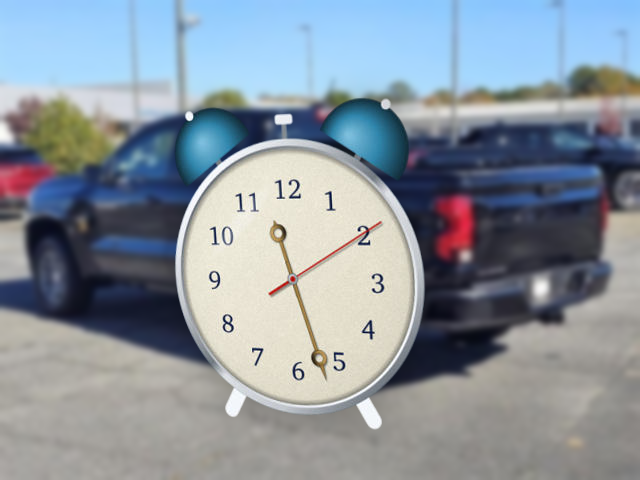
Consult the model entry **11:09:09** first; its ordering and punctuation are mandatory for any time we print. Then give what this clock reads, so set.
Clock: **11:27:10**
